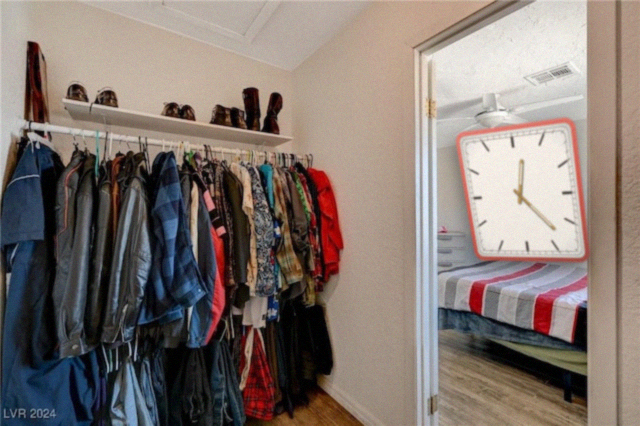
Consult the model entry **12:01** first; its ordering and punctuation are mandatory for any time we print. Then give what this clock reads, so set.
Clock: **12:23**
